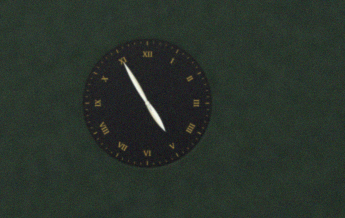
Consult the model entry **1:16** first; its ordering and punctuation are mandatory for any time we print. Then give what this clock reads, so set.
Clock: **4:55**
